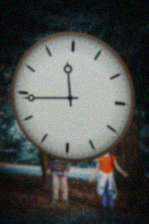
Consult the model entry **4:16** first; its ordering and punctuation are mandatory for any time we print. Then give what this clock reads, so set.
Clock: **11:44**
